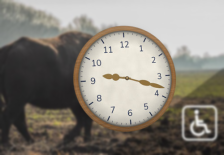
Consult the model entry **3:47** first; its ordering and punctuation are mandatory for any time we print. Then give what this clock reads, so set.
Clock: **9:18**
